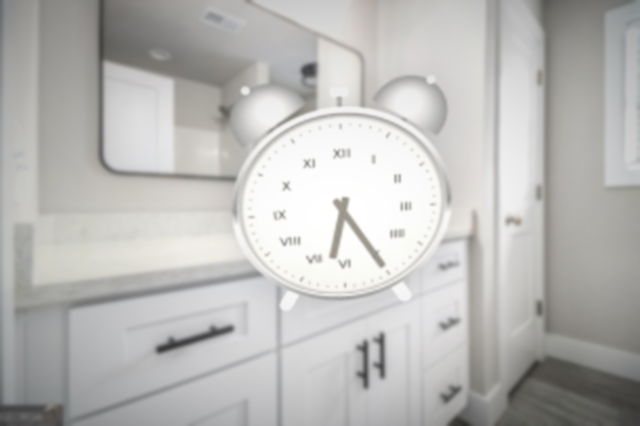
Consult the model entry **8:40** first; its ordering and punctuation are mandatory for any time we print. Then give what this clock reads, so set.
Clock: **6:25**
